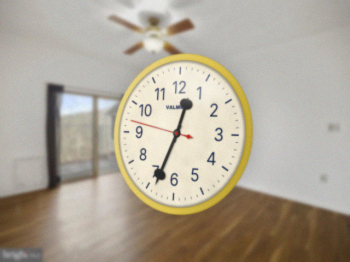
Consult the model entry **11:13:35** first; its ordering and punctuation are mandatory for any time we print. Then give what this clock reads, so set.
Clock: **12:33:47**
